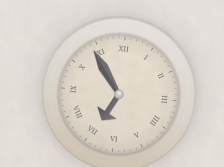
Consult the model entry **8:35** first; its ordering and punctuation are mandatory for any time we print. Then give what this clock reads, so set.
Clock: **6:54**
